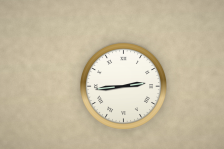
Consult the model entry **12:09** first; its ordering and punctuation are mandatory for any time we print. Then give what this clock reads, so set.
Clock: **2:44**
